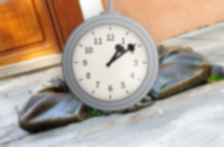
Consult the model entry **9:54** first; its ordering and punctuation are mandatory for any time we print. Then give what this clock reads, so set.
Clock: **1:09**
